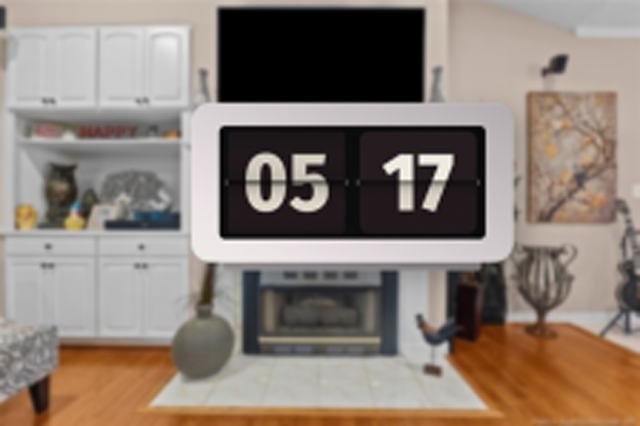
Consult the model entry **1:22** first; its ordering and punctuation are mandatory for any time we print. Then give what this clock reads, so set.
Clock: **5:17**
